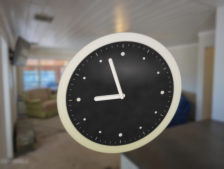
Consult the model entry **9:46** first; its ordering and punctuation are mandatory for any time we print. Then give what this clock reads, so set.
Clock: **8:57**
